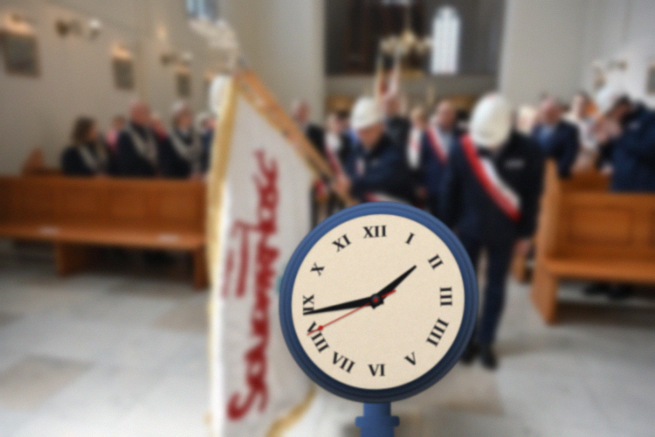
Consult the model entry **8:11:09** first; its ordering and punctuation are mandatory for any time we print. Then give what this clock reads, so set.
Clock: **1:43:41**
